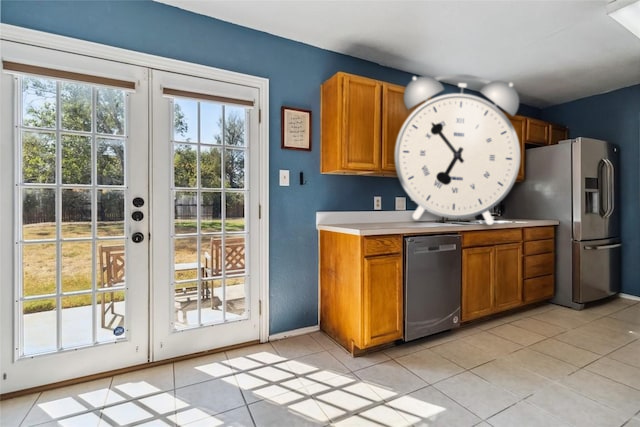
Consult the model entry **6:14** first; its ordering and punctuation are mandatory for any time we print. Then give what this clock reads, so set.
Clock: **6:53**
